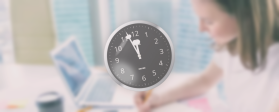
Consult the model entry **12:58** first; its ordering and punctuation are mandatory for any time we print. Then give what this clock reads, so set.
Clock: **11:57**
